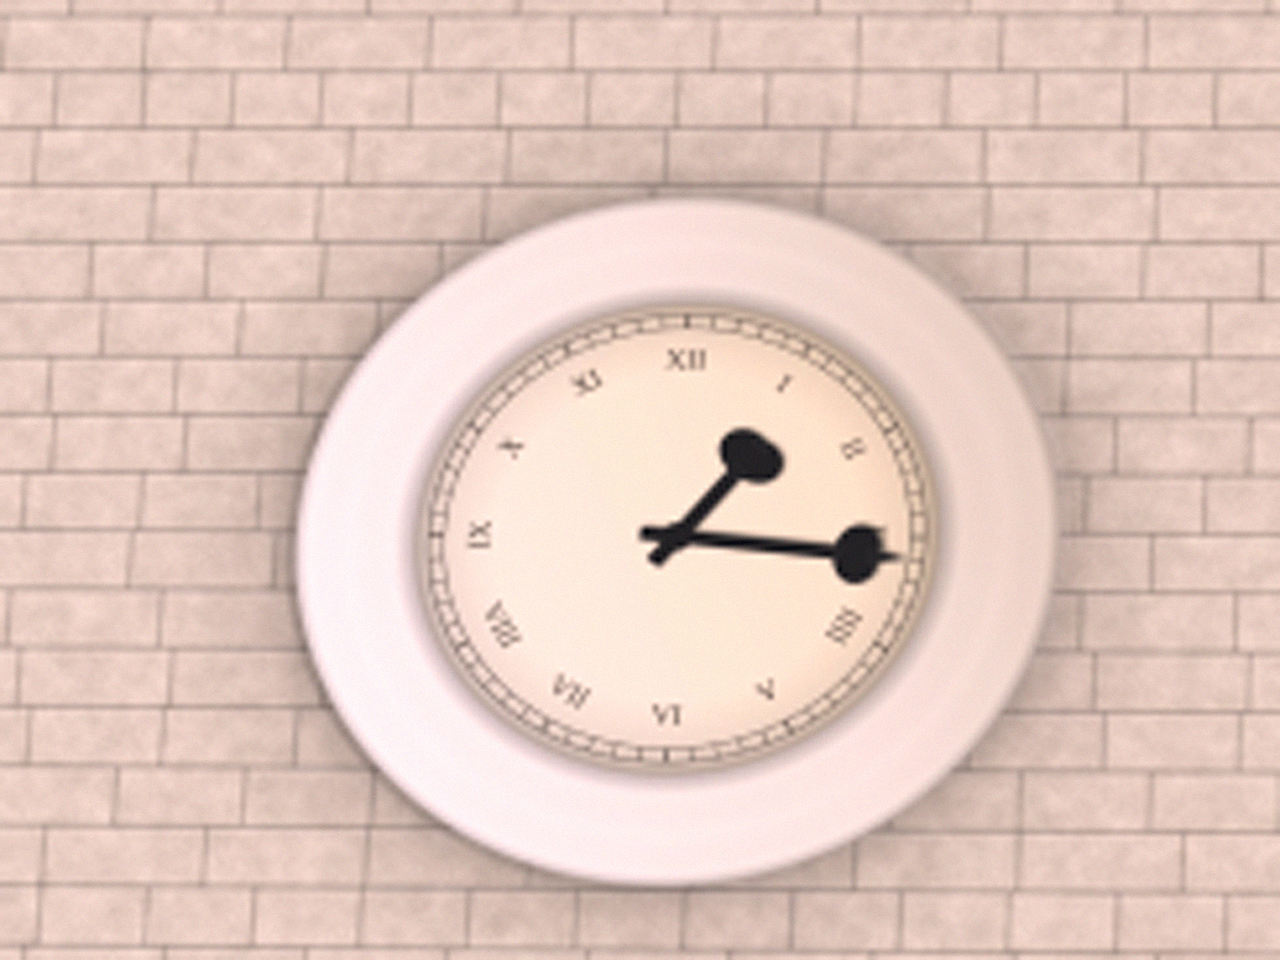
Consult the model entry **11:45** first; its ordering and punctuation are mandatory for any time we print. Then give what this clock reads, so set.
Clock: **1:16**
